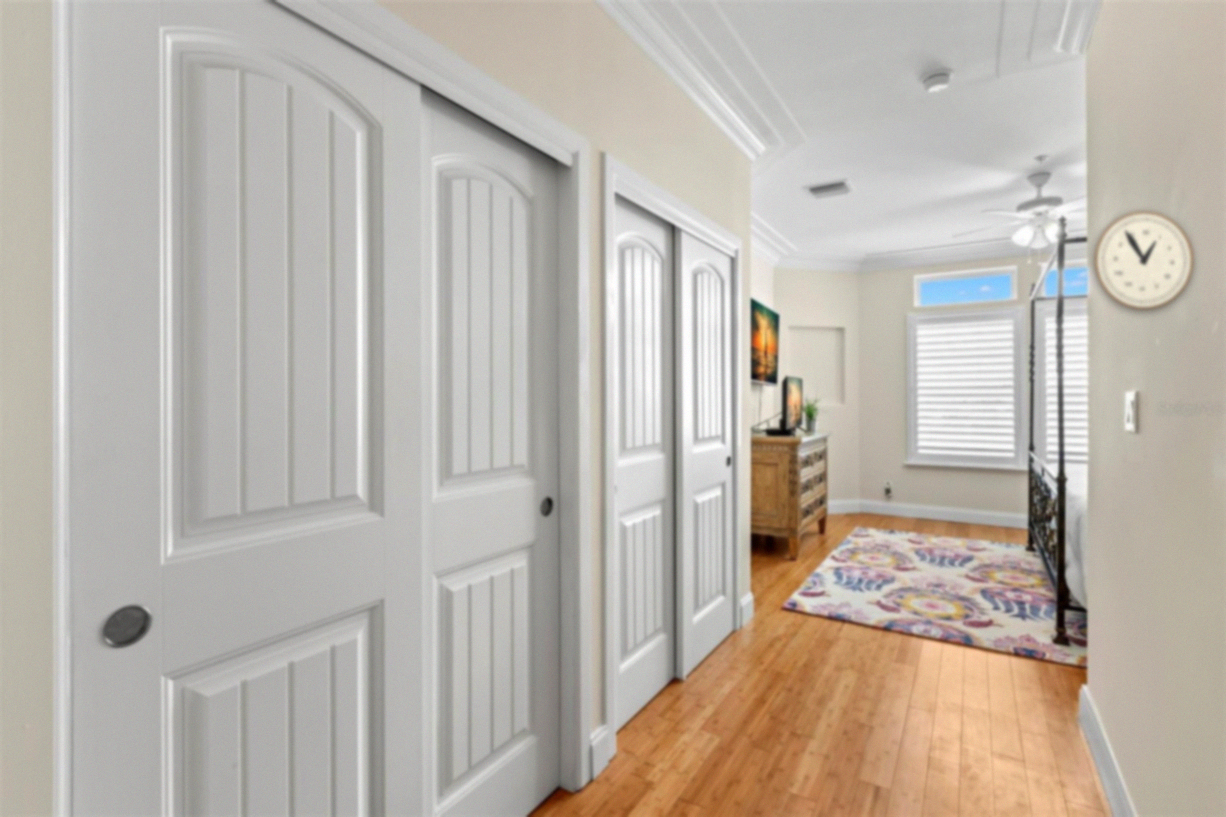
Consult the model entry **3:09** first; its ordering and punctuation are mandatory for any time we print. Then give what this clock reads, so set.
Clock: **12:54**
